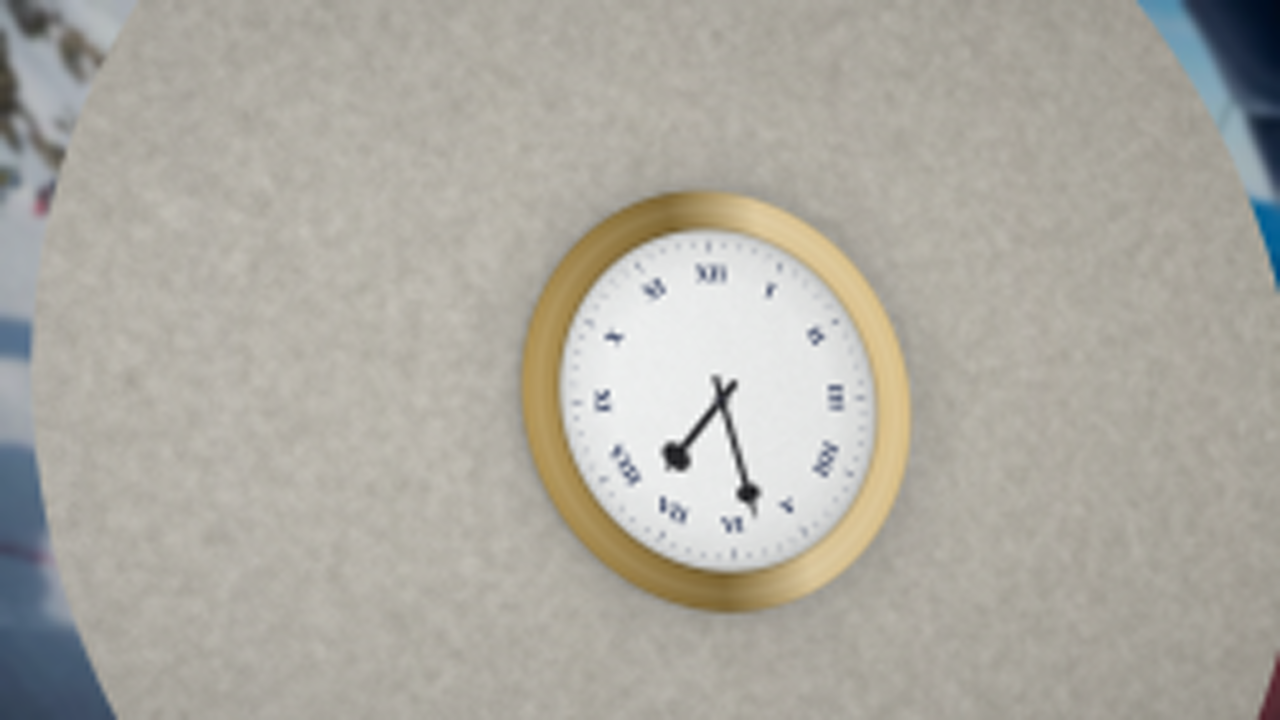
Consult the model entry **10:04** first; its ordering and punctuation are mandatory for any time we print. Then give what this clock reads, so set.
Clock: **7:28**
